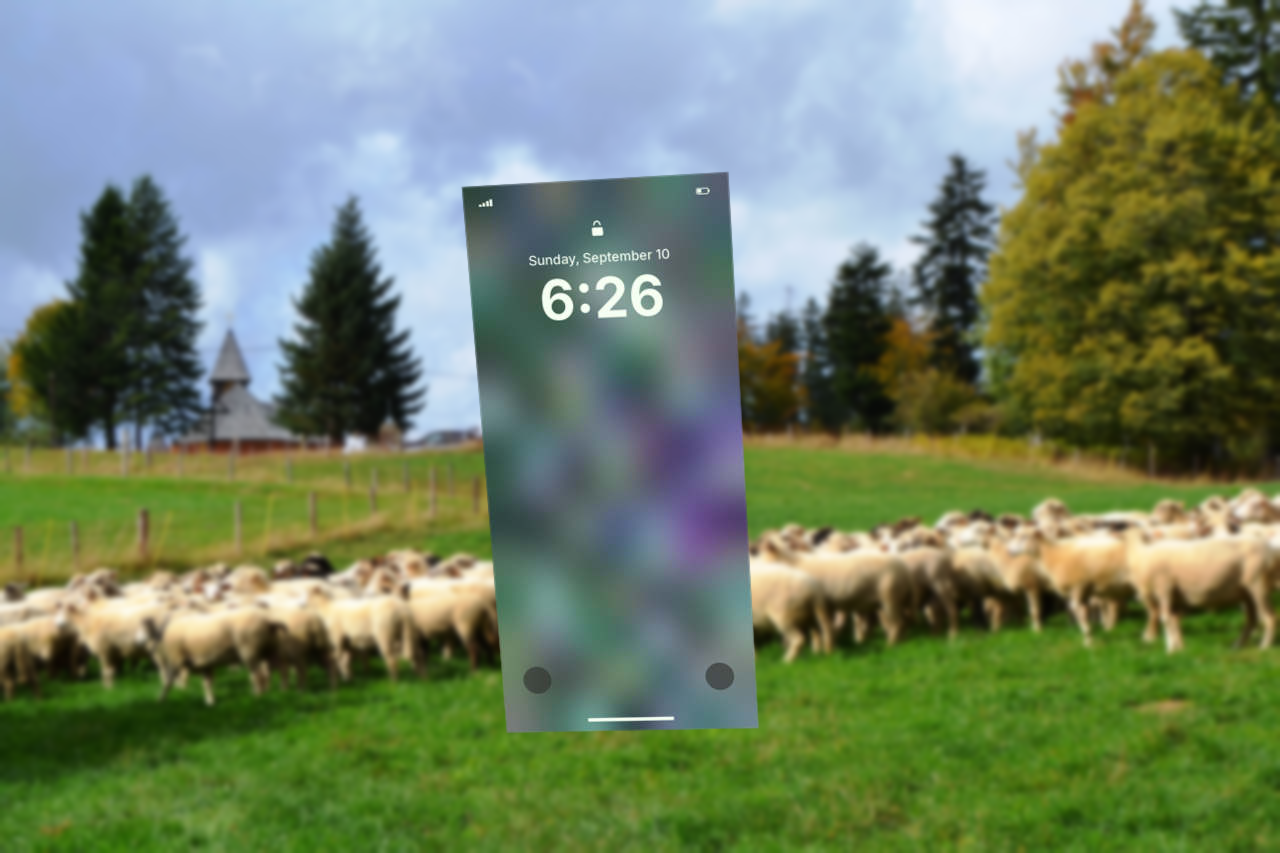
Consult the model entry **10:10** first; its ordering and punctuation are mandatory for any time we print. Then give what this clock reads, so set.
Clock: **6:26**
